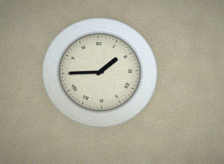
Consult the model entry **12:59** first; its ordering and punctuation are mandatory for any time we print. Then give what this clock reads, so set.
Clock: **1:45**
